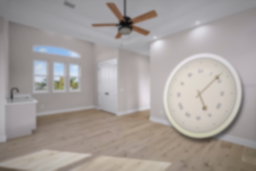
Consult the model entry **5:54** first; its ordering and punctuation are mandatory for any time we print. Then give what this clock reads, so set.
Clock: **5:08**
